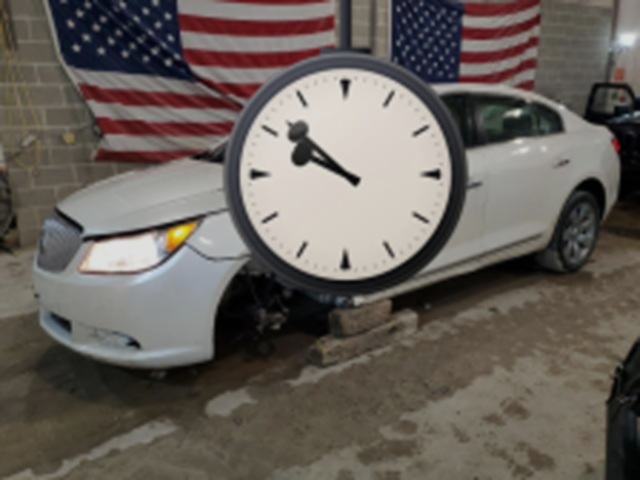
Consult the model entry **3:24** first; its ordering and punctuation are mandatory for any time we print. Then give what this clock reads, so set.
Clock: **9:52**
